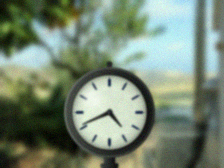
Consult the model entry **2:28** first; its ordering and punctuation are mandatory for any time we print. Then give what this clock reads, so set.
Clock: **4:41**
